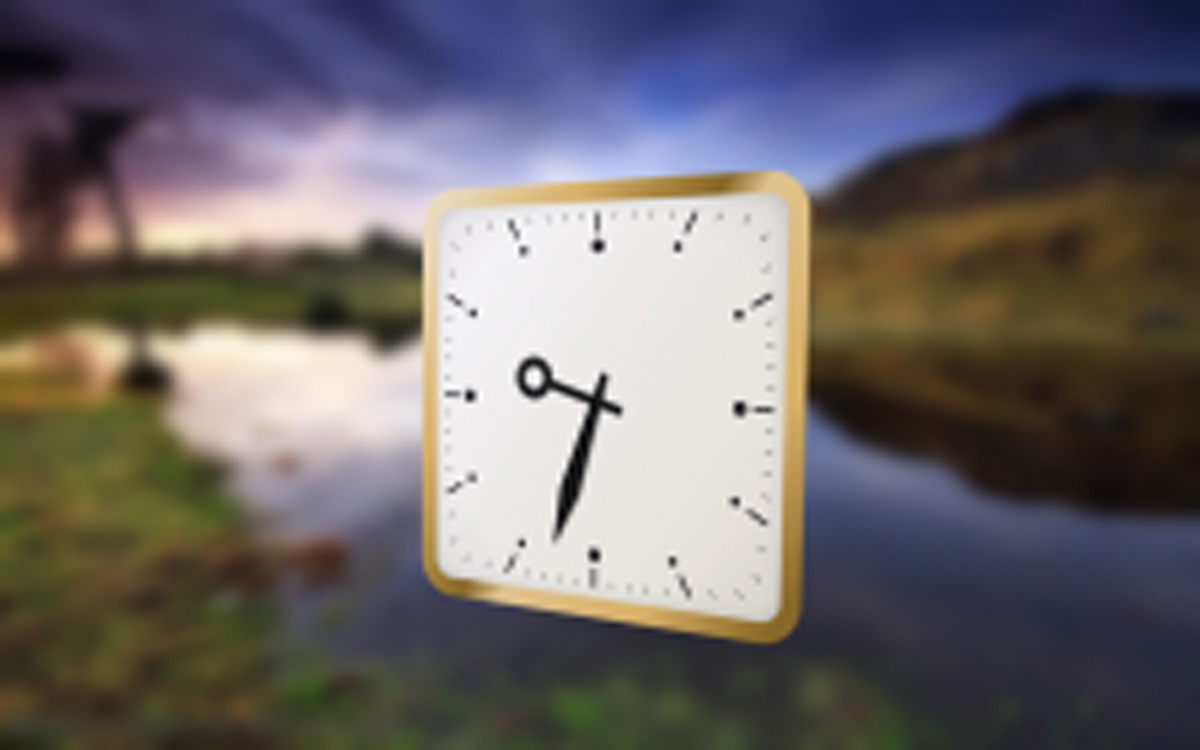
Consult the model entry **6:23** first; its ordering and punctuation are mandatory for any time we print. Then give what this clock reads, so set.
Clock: **9:33**
